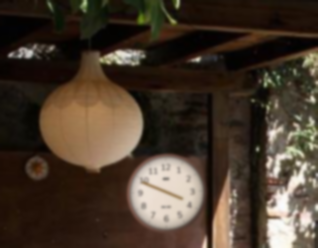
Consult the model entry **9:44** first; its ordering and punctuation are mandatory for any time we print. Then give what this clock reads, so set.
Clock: **3:49**
